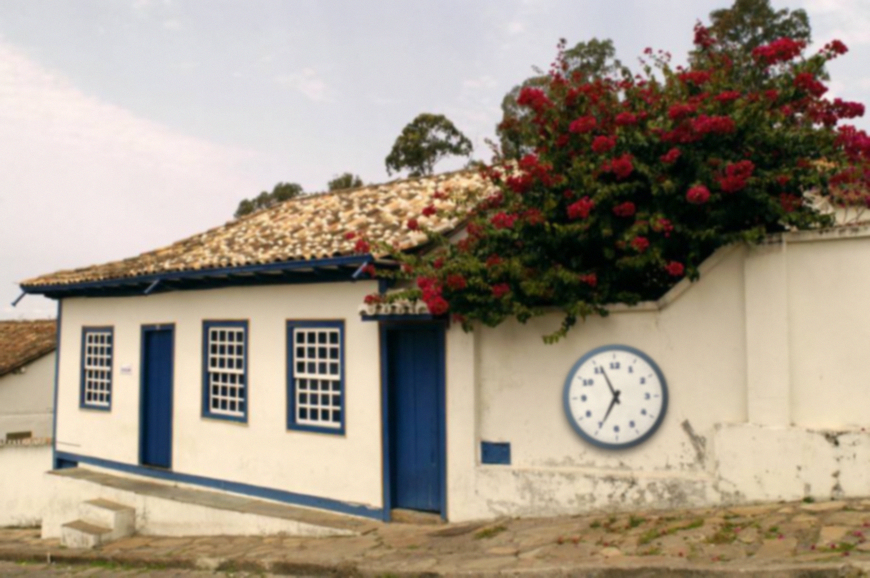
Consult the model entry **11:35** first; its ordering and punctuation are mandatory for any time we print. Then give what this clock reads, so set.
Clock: **6:56**
